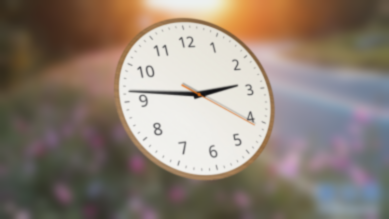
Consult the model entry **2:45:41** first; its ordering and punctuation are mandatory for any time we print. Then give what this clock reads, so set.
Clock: **2:46:21**
